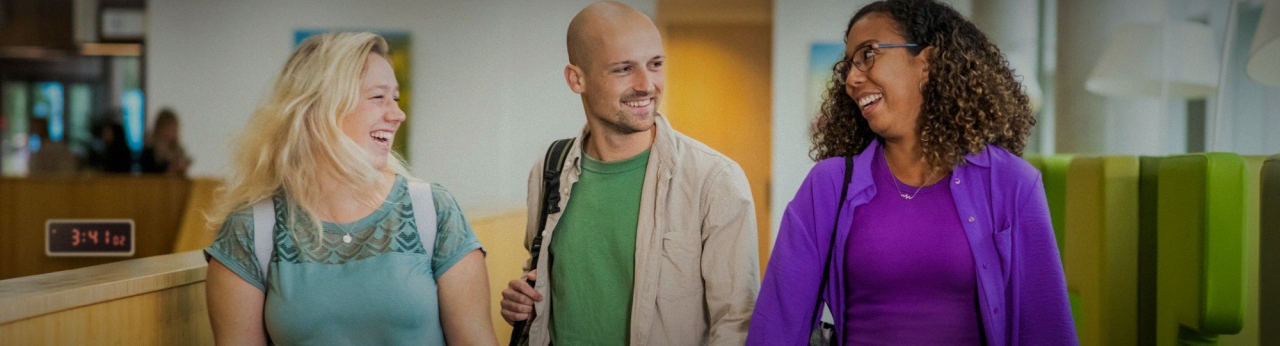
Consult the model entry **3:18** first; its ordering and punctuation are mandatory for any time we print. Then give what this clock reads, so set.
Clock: **3:41**
